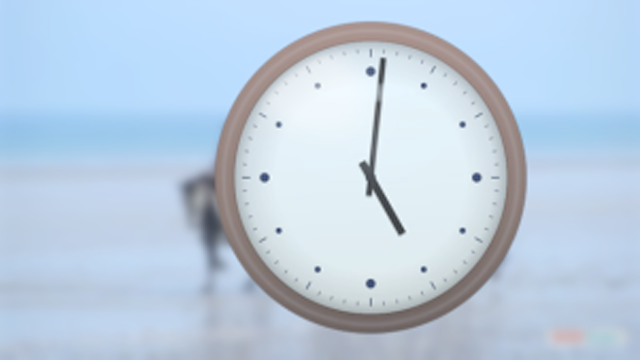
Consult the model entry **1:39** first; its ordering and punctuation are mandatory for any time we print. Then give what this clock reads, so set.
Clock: **5:01**
